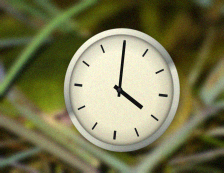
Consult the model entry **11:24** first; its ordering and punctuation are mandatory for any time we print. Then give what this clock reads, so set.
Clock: **4:00**
